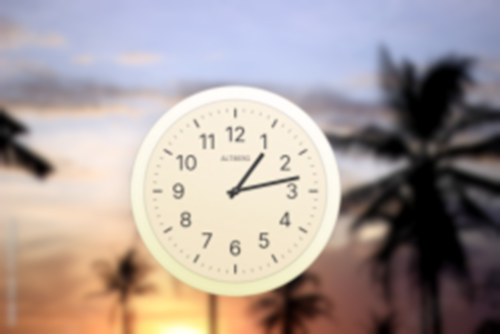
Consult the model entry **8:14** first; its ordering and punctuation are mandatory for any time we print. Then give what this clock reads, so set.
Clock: **1:13**
